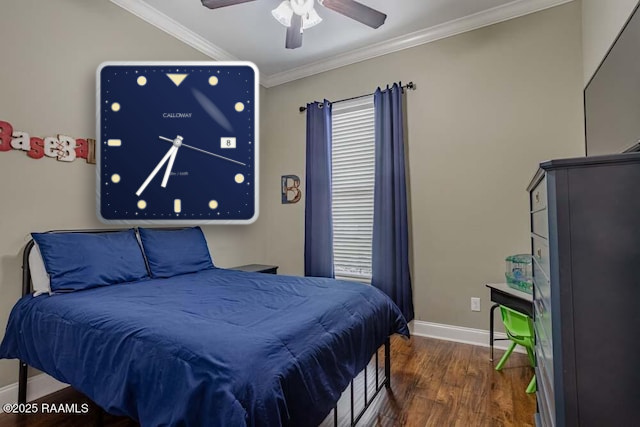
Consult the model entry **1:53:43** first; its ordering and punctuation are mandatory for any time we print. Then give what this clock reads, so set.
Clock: **6:36:18**
